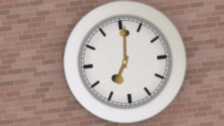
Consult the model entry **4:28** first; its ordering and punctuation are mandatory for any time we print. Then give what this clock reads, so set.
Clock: **7:01**
